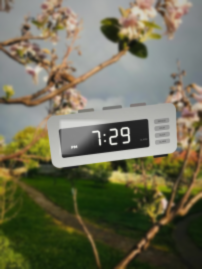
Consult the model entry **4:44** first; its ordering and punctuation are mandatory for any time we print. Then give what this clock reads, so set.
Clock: **7:29**
